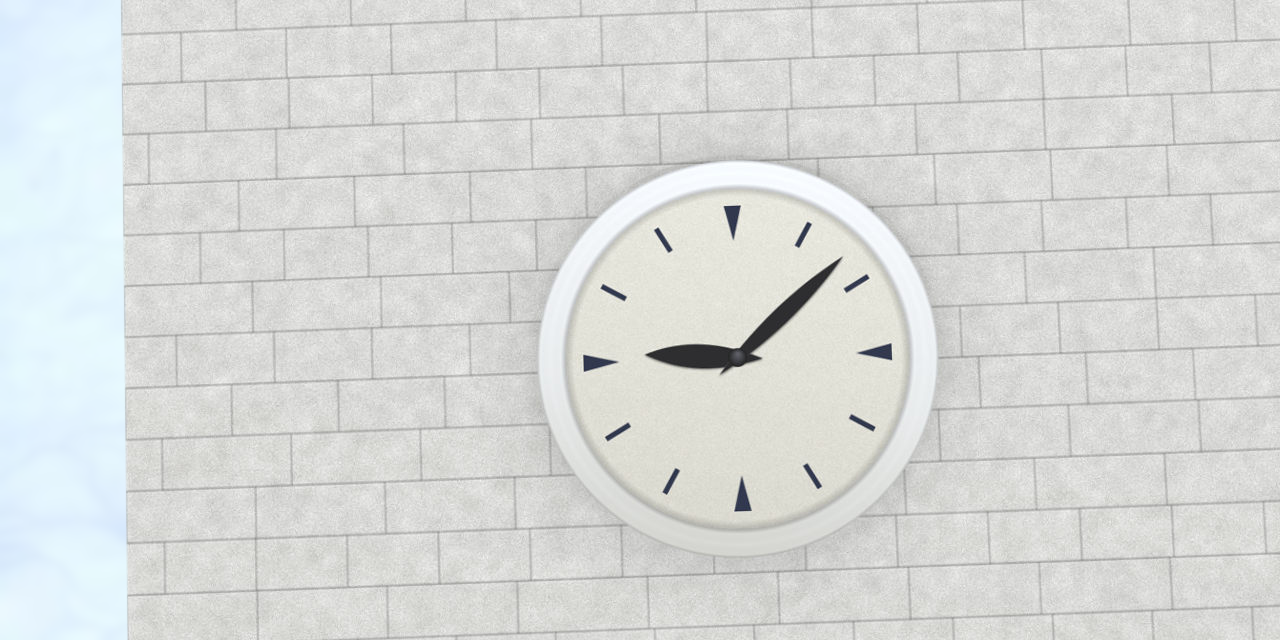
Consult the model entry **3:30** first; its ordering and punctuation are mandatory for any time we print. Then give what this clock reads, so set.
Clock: **9:08**
